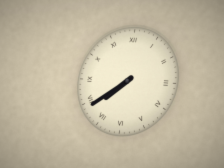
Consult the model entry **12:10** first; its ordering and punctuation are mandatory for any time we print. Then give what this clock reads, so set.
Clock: **7:39**
